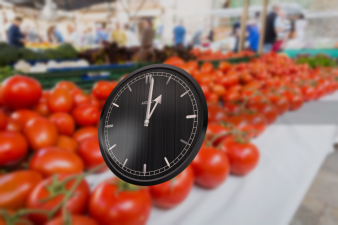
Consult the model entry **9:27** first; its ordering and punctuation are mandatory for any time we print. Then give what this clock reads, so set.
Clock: **1:01**
